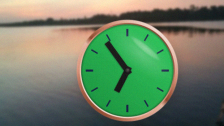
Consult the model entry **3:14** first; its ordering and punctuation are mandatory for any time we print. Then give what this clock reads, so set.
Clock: **6:54**
